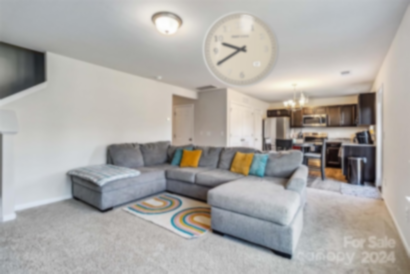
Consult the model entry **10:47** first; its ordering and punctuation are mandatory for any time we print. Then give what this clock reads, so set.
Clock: **9:40**
